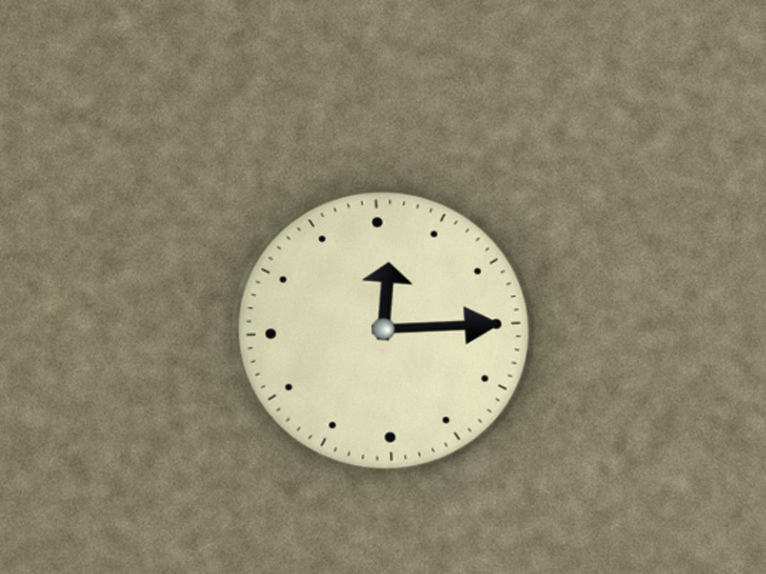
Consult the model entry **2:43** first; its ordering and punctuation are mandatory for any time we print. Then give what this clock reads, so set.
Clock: **12:15**
